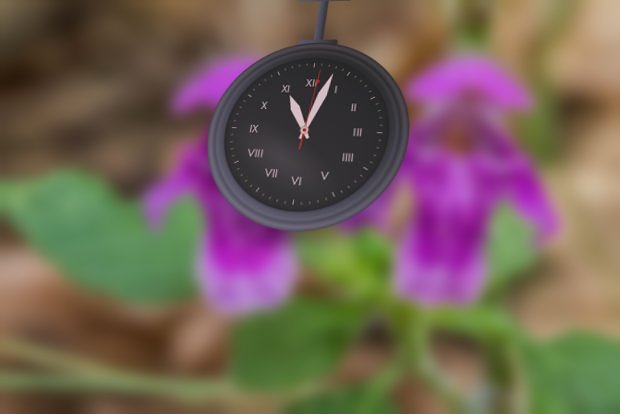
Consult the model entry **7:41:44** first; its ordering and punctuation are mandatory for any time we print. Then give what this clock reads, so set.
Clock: **11:03:01**
